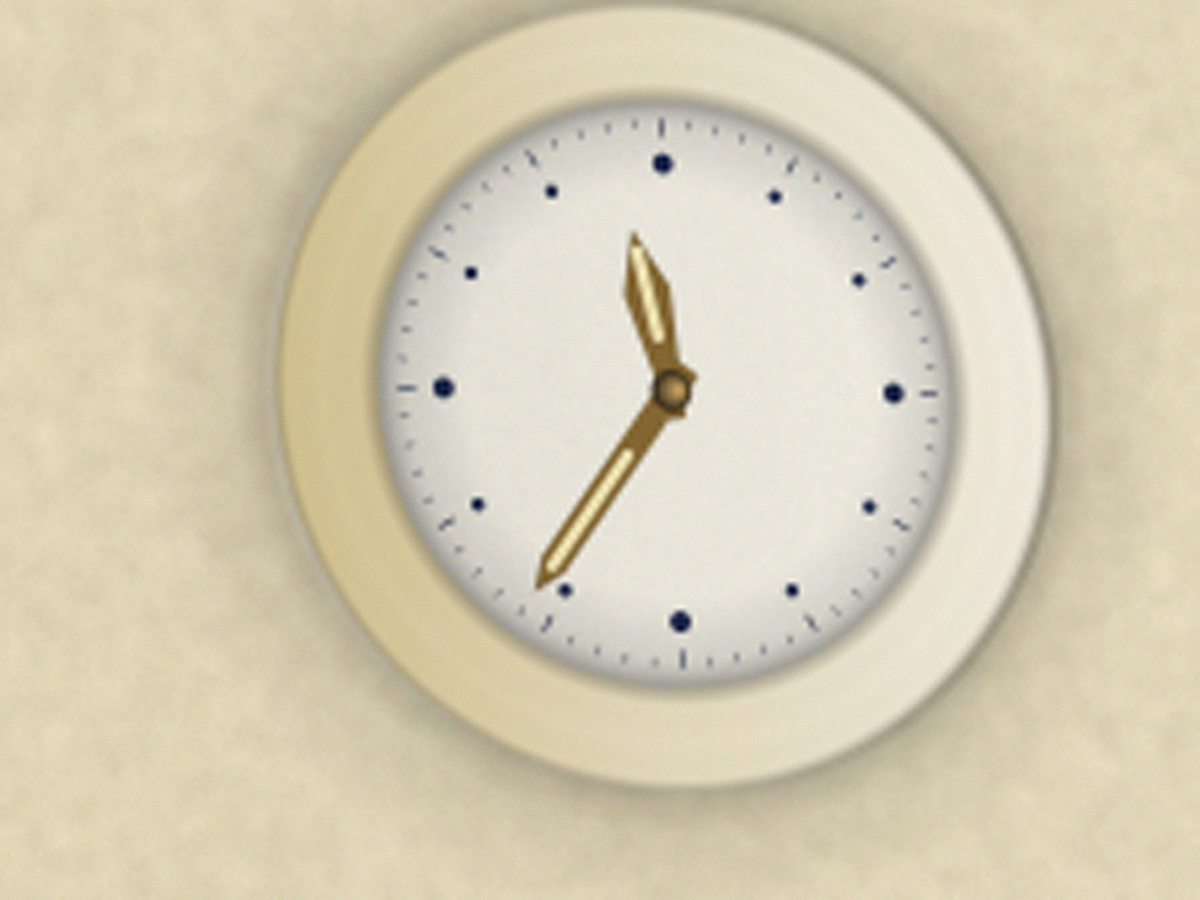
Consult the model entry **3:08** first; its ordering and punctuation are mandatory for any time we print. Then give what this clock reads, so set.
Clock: **11:36**
